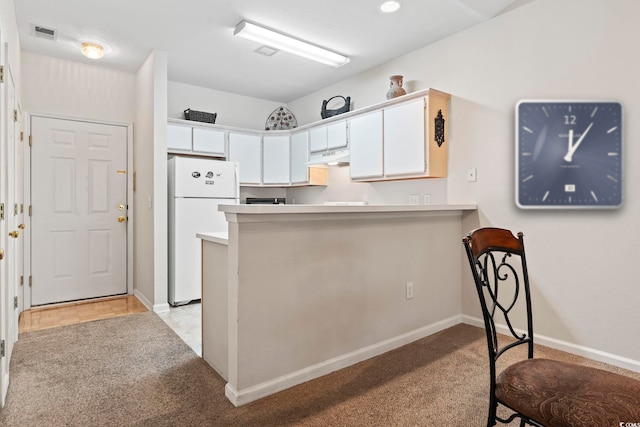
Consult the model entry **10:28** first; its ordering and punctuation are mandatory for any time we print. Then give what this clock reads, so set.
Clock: **12:06**
